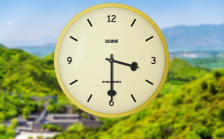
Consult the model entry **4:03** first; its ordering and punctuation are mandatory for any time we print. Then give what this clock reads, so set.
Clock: **3:30**
